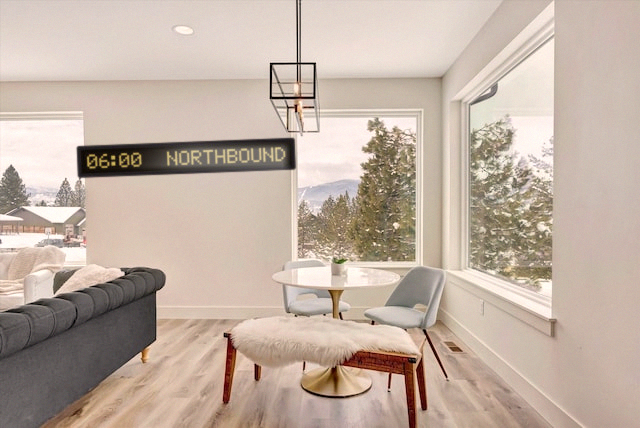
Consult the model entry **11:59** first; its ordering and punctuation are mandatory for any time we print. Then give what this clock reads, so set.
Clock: **6:00**
